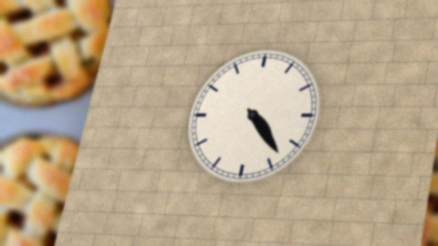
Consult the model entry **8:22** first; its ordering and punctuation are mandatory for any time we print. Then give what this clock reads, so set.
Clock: **4:23**
